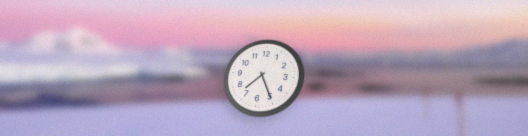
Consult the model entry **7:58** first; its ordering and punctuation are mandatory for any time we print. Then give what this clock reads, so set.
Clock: **7:25**
